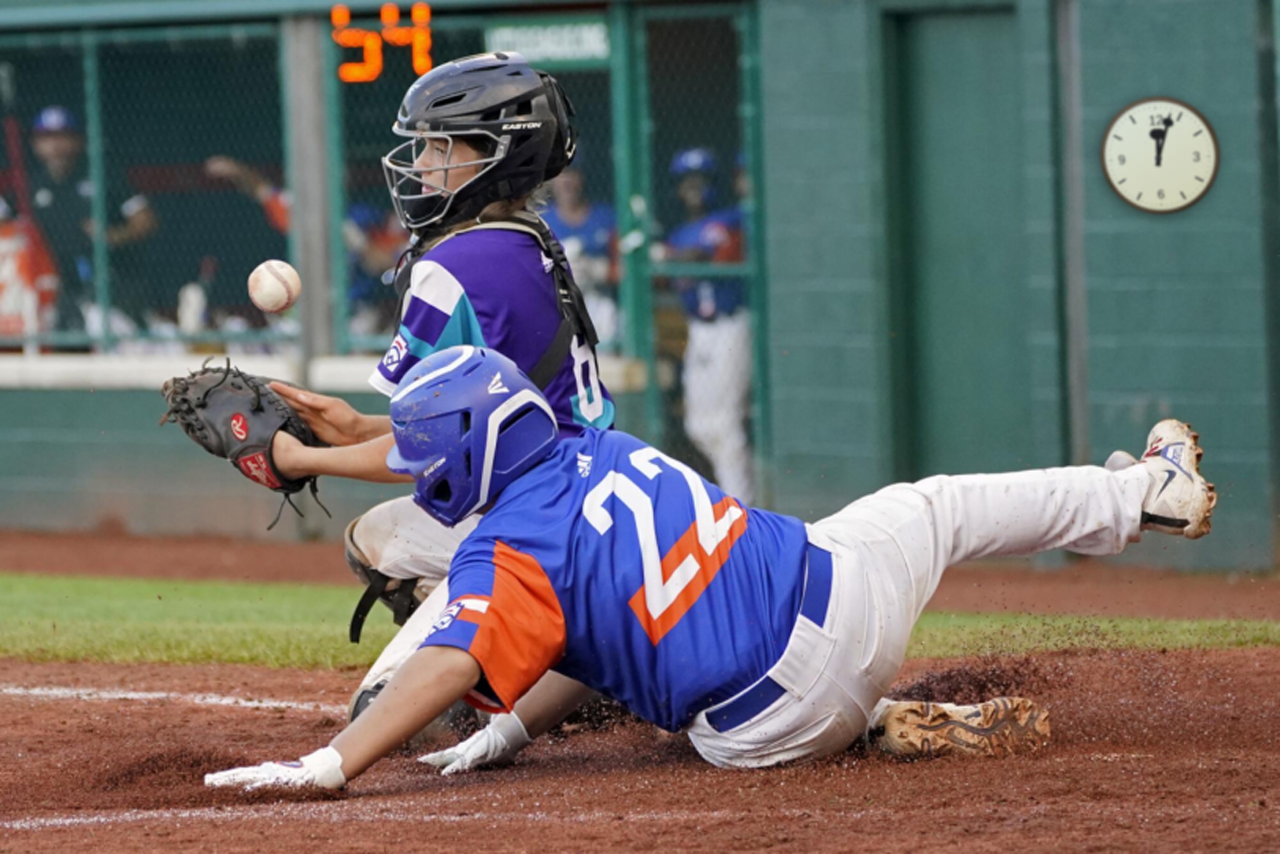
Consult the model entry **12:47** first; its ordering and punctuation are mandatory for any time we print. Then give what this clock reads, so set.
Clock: **12:03**
